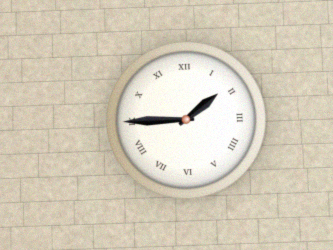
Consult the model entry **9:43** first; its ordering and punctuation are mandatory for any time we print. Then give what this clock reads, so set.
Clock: **1:45**
